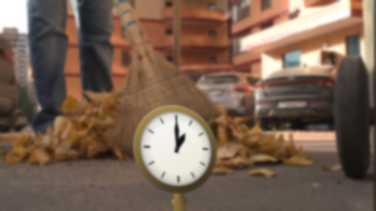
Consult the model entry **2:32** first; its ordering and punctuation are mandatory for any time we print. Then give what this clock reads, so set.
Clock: **1:00**
